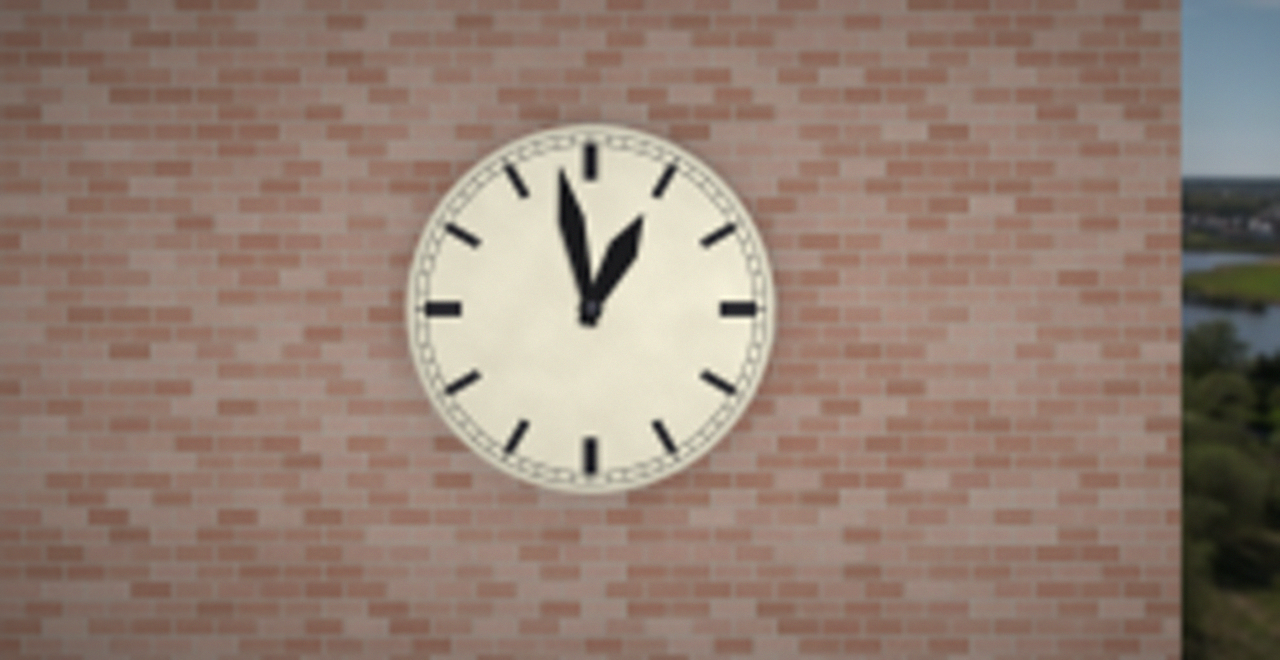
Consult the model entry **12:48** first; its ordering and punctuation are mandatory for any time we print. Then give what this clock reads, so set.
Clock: **12:58**
